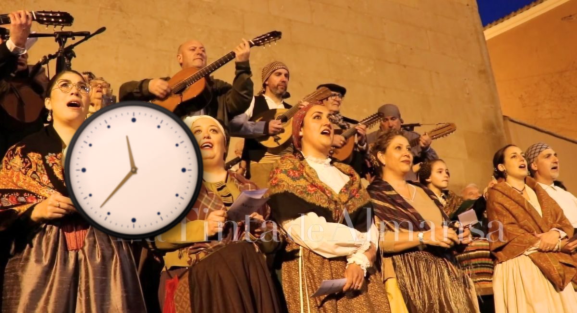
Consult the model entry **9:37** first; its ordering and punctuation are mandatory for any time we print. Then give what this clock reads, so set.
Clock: **11:37**
